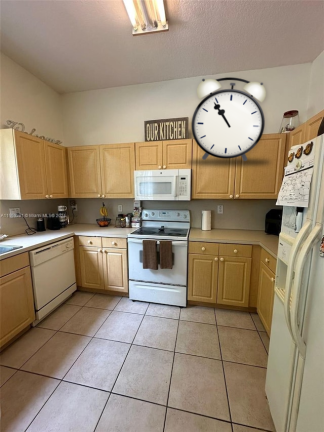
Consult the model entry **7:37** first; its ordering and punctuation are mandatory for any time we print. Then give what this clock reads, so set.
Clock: **10:54**
